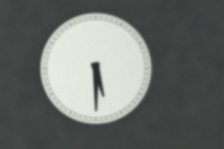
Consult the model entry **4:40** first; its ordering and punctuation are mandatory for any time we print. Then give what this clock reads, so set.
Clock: **5:30**
